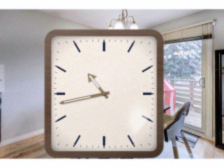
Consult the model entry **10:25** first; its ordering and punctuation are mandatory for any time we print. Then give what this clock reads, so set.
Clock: **10:43**
